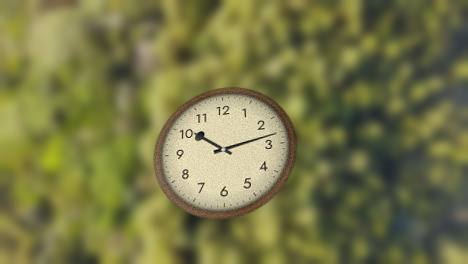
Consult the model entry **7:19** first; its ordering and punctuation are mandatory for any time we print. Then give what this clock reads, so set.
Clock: **10:13**
